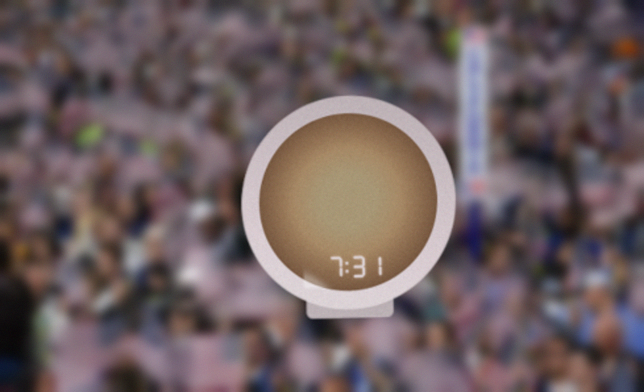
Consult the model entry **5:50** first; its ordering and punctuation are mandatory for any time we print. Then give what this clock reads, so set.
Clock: **7:31**
